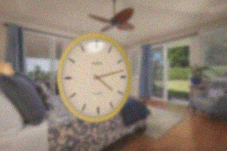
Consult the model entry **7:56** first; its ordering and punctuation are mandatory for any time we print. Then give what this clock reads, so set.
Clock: **4:13**
